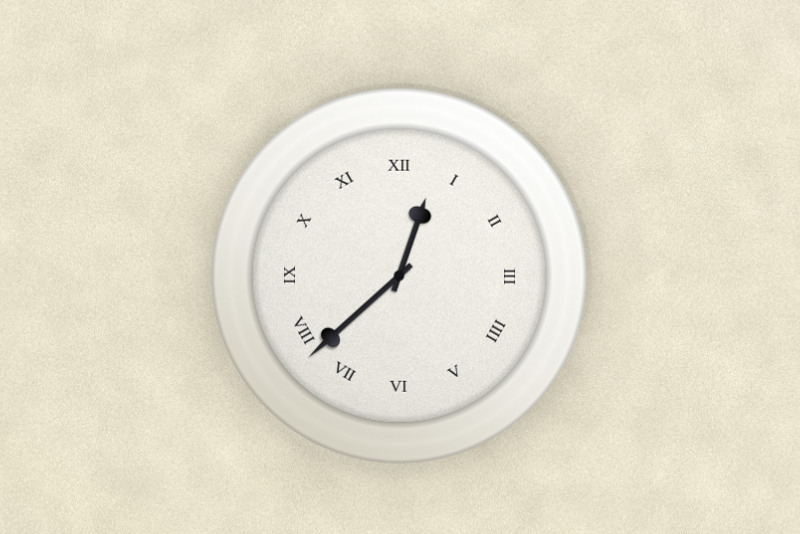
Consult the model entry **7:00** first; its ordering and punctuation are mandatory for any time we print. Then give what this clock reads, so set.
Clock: **12:38**
